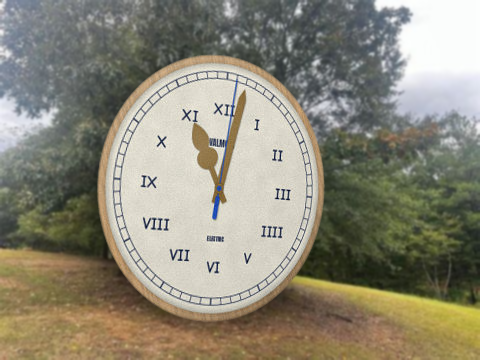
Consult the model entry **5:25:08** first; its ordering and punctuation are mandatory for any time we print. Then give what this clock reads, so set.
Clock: **11:02:01**
